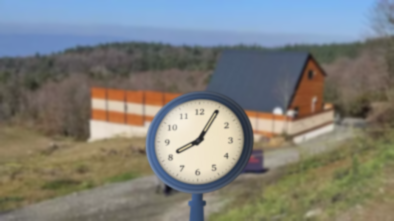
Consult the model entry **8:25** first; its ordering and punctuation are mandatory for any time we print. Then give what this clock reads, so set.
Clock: **8:05**
